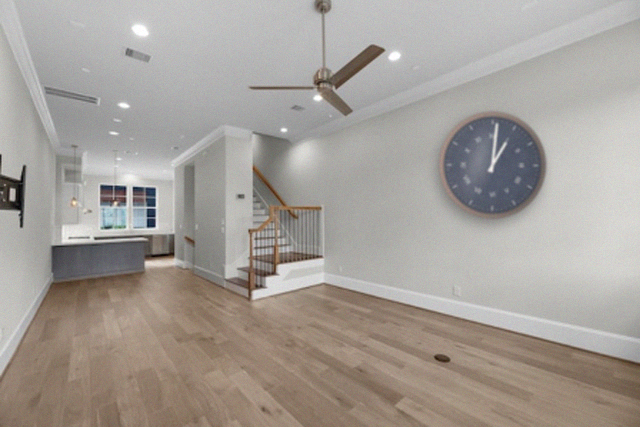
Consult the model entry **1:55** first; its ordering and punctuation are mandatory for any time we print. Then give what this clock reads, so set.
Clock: **1:01**
